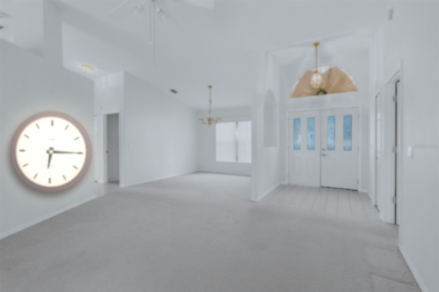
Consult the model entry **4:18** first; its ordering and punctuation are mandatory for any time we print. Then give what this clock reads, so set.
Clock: **6:15**
